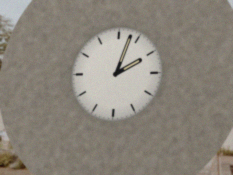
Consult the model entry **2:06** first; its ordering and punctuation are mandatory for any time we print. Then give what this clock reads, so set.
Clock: **2:03**
